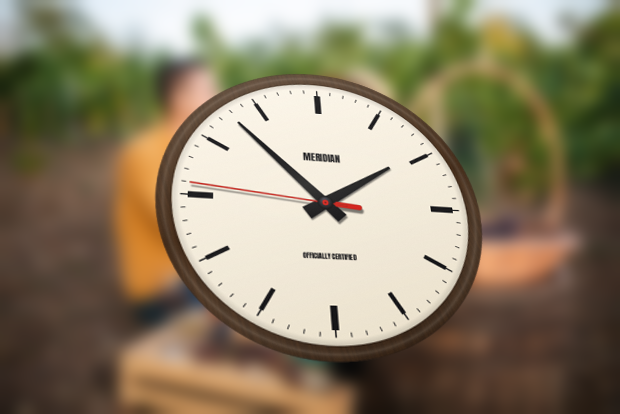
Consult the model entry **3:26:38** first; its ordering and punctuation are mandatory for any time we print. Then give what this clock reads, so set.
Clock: **1:52:46**
